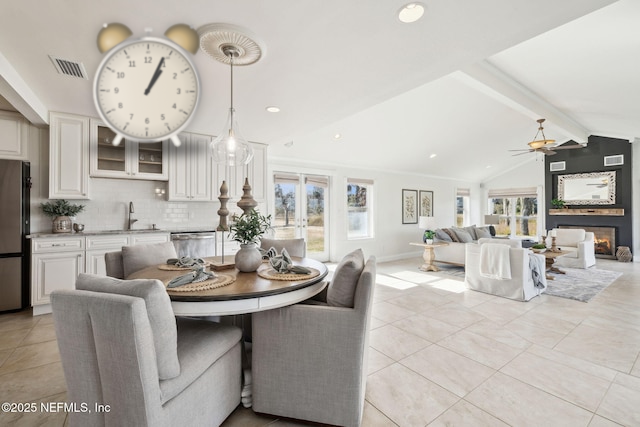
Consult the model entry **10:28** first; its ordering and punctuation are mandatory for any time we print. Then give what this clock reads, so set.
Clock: **1:04**
